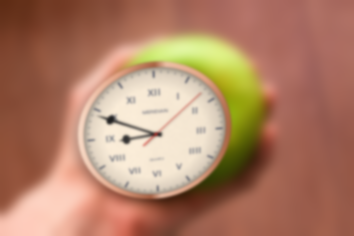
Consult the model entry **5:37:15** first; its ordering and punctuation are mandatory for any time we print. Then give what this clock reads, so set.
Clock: **8:49:08**
